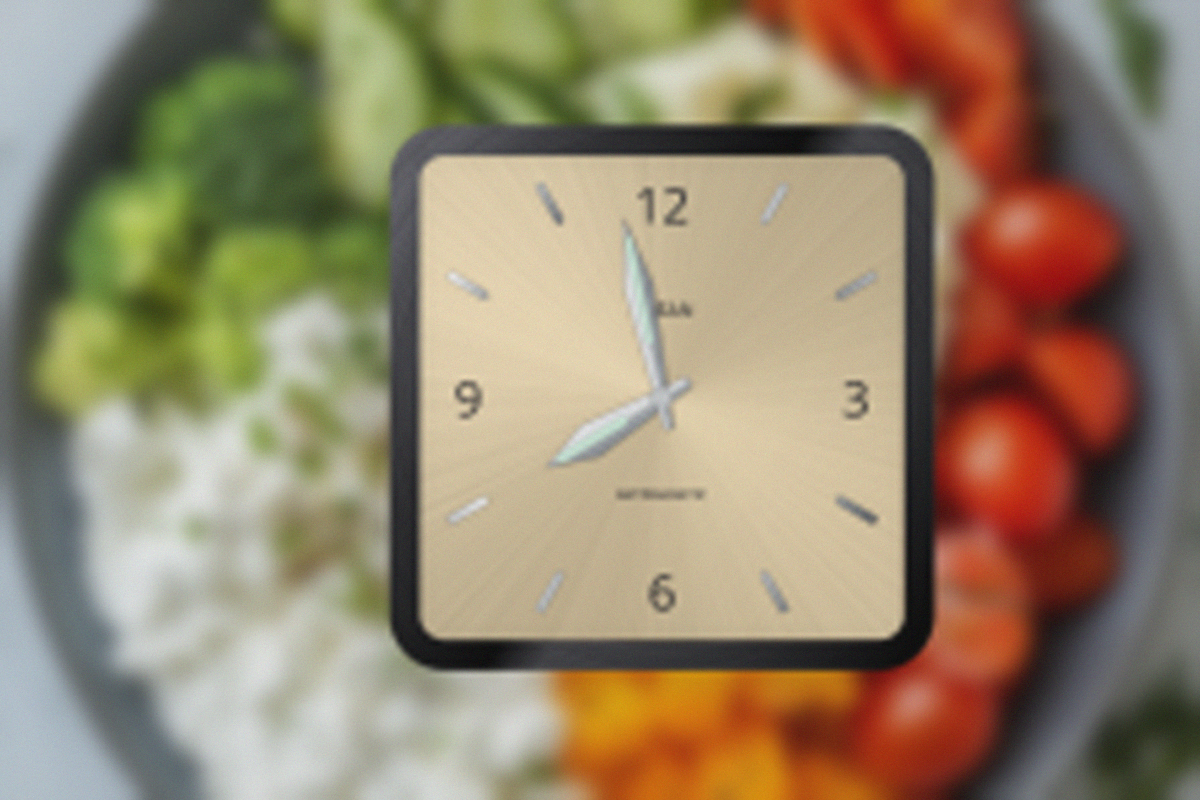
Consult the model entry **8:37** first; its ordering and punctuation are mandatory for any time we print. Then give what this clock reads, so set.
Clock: **7:58**
